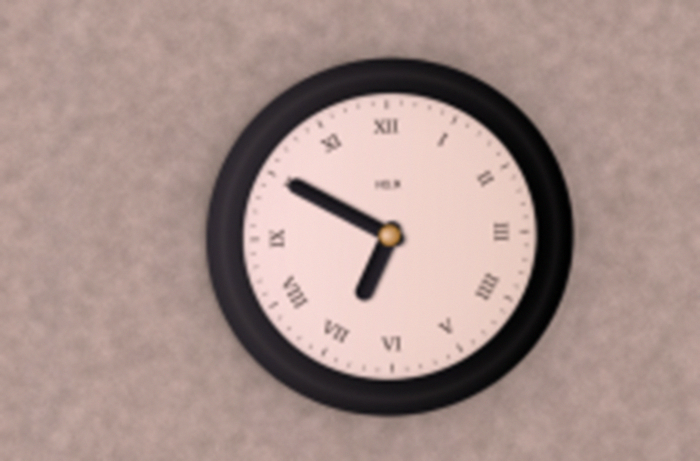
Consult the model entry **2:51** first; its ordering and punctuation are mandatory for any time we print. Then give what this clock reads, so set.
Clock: **6:50**
